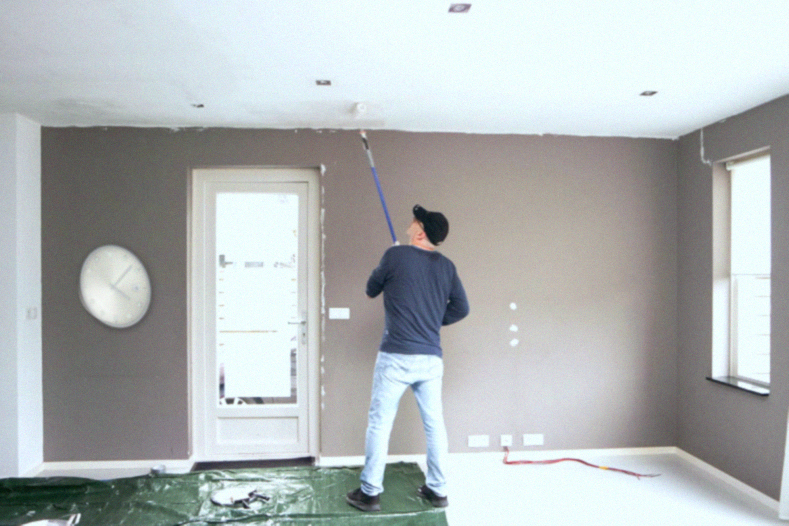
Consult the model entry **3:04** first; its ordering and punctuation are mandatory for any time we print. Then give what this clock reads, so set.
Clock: **4:08**
